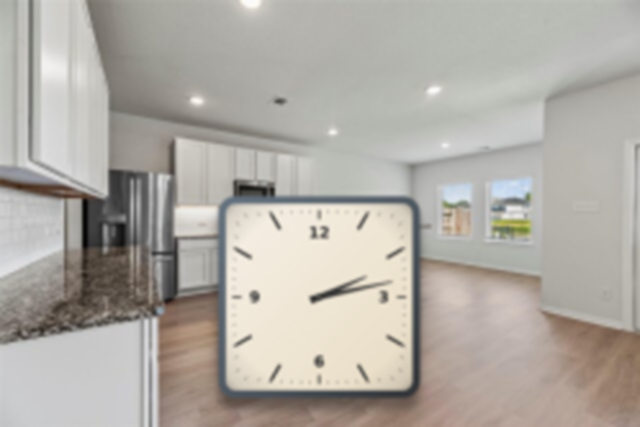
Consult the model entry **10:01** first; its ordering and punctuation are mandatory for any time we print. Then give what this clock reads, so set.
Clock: **2:13**
